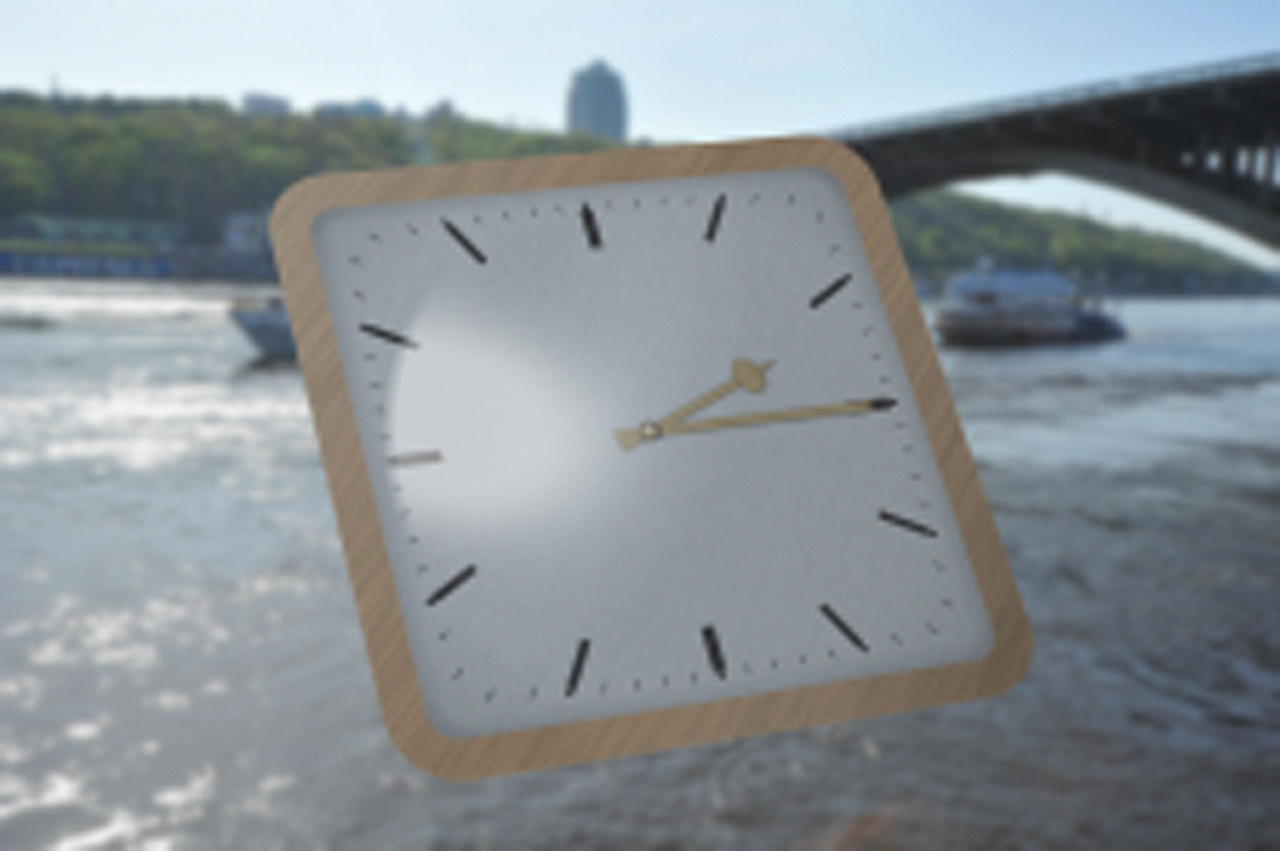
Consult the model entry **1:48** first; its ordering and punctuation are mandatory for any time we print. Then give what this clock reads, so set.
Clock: **2:15**
